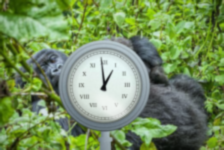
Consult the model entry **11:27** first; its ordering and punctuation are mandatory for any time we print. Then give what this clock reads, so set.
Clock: **12:59**
